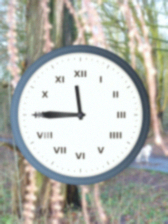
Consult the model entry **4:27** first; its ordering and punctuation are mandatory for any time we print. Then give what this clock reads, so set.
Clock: **11:45**
